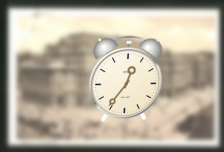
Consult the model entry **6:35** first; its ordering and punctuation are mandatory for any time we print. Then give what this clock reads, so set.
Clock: **12:36**
